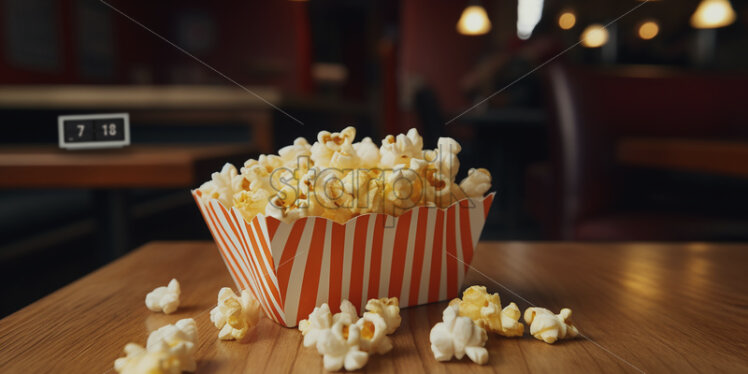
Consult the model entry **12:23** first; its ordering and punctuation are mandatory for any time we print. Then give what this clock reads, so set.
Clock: **7:18**
